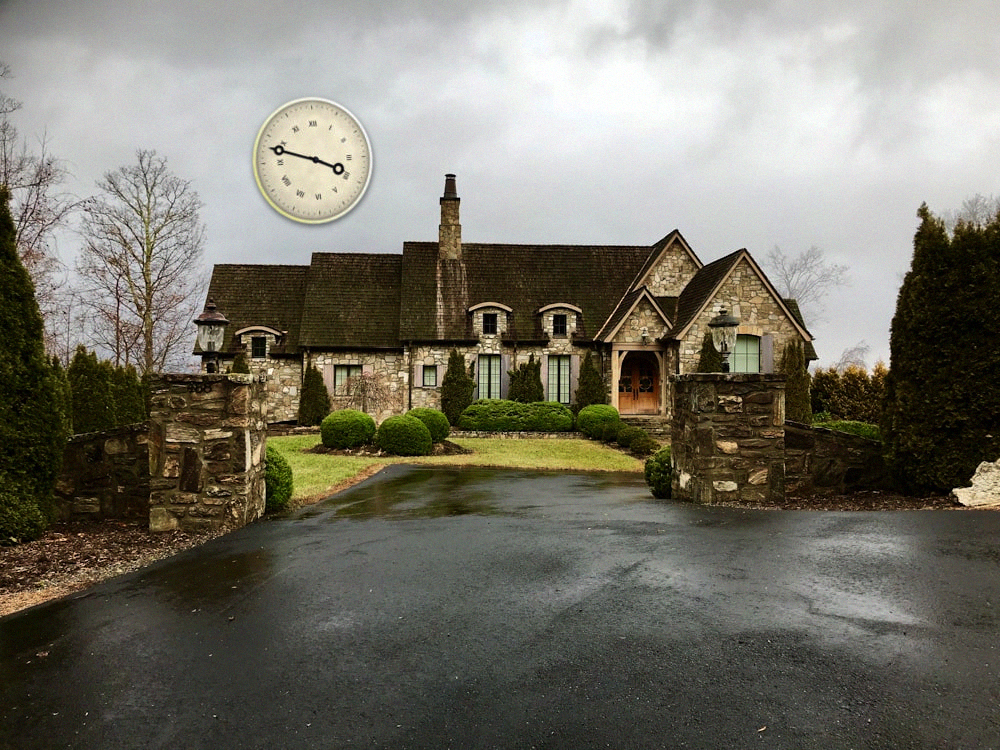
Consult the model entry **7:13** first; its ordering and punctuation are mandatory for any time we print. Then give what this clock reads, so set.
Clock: **3:48**
